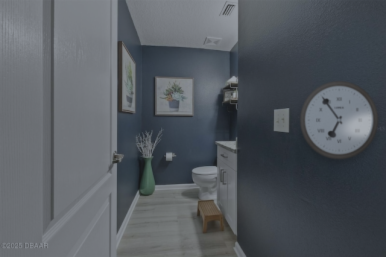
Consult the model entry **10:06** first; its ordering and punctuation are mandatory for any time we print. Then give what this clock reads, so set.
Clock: **6:54**
